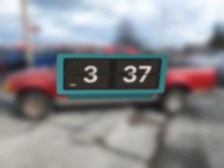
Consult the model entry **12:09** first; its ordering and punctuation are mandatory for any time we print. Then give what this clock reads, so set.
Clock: **3:37**
